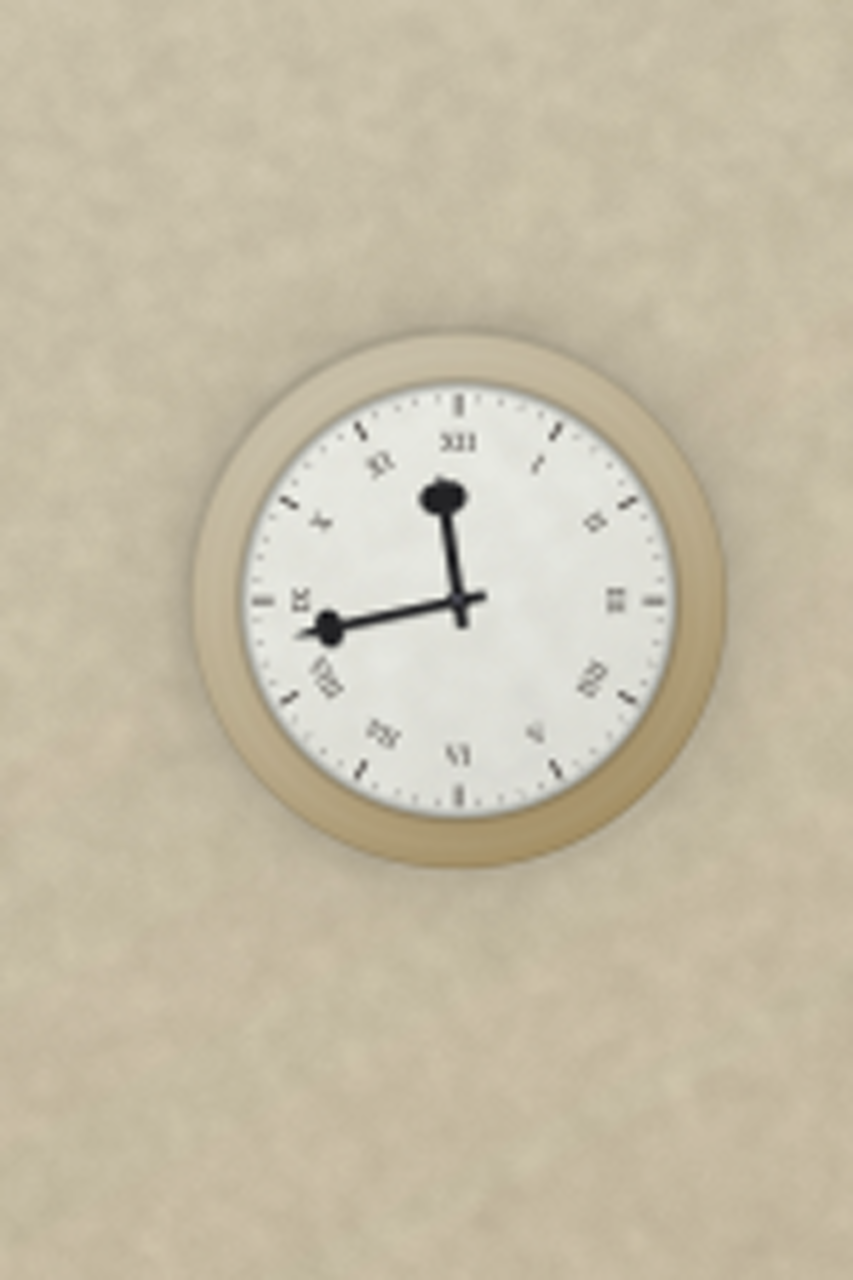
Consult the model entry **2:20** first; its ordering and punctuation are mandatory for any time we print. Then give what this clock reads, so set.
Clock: **11:43**
